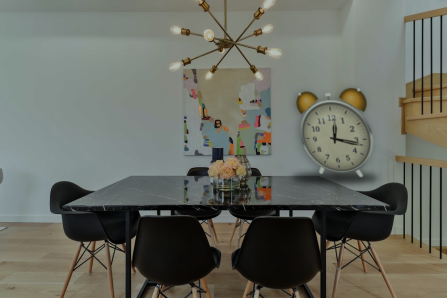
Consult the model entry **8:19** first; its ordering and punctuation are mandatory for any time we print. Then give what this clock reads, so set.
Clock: **12:17**
